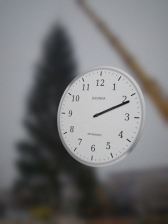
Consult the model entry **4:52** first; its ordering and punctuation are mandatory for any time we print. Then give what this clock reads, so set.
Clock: **2:11**
